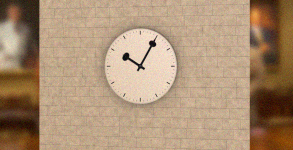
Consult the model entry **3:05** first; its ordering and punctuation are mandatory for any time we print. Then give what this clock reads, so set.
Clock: **10:05**
